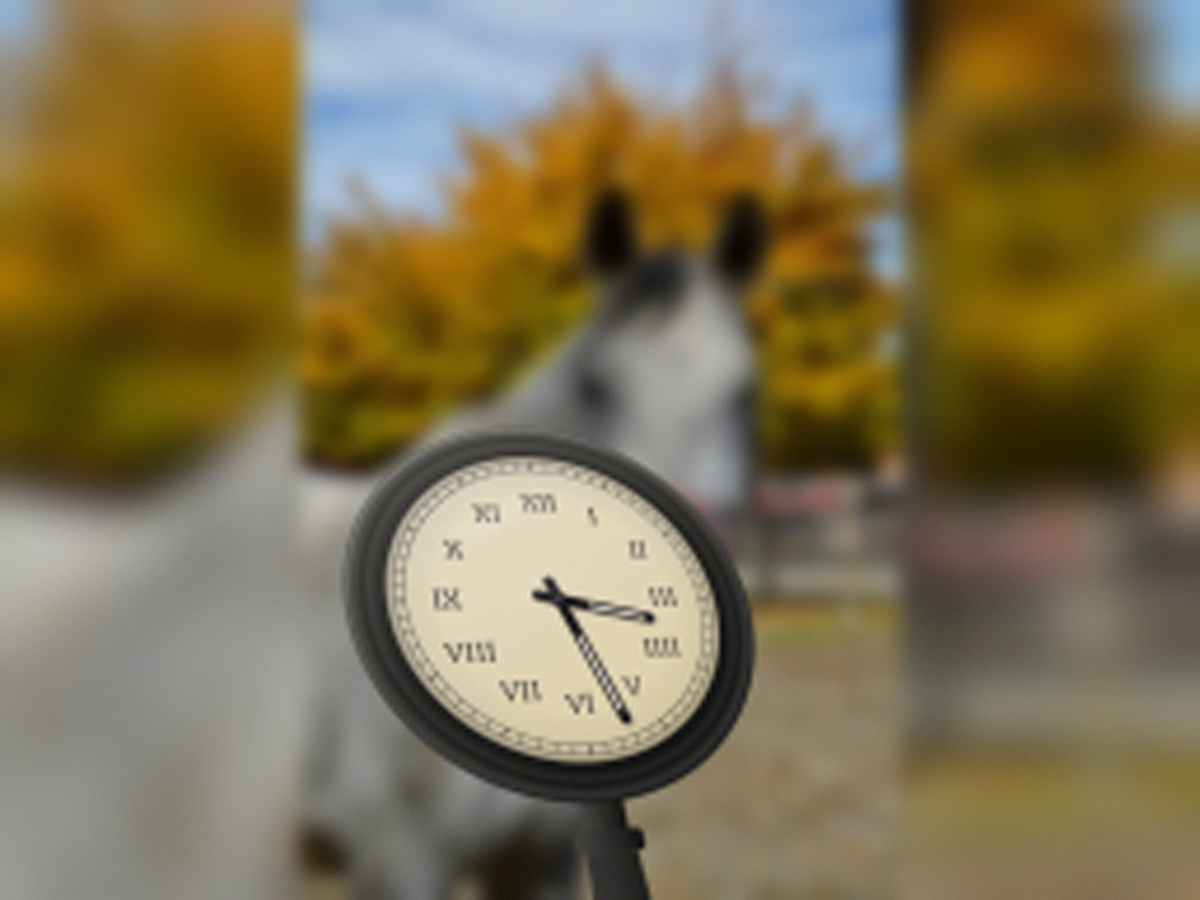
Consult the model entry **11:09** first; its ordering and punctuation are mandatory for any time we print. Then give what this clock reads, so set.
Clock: **3:27**
